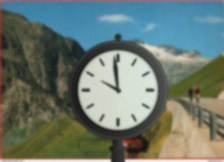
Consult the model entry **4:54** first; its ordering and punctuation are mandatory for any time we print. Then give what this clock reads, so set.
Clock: **9:59**
